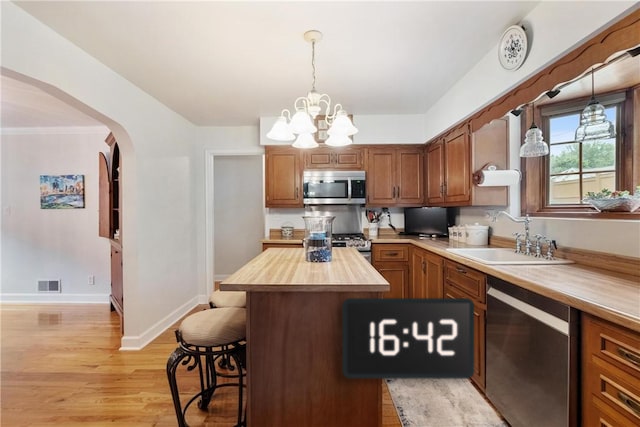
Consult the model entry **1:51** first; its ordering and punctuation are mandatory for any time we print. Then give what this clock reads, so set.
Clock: **16:42**
